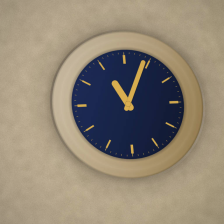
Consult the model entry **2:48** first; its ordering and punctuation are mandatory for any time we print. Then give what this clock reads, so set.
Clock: **11:04**
